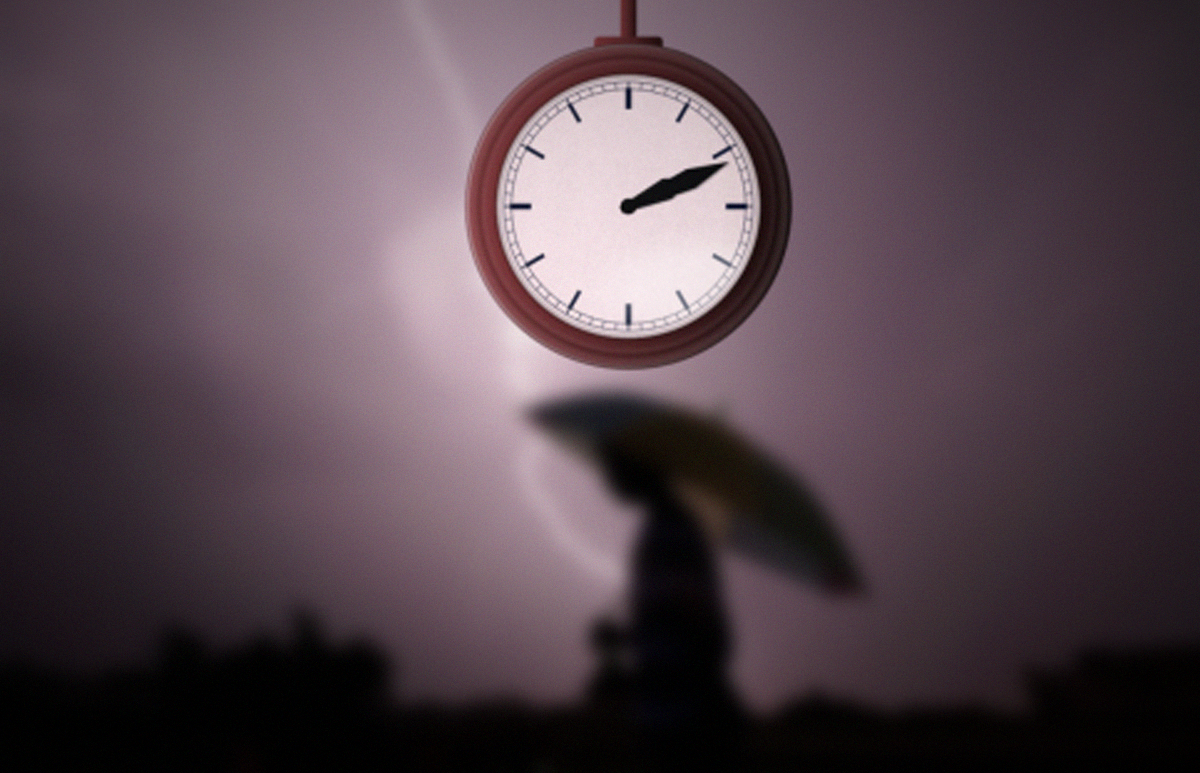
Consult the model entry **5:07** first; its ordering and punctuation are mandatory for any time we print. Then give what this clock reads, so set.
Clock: **2:11**
